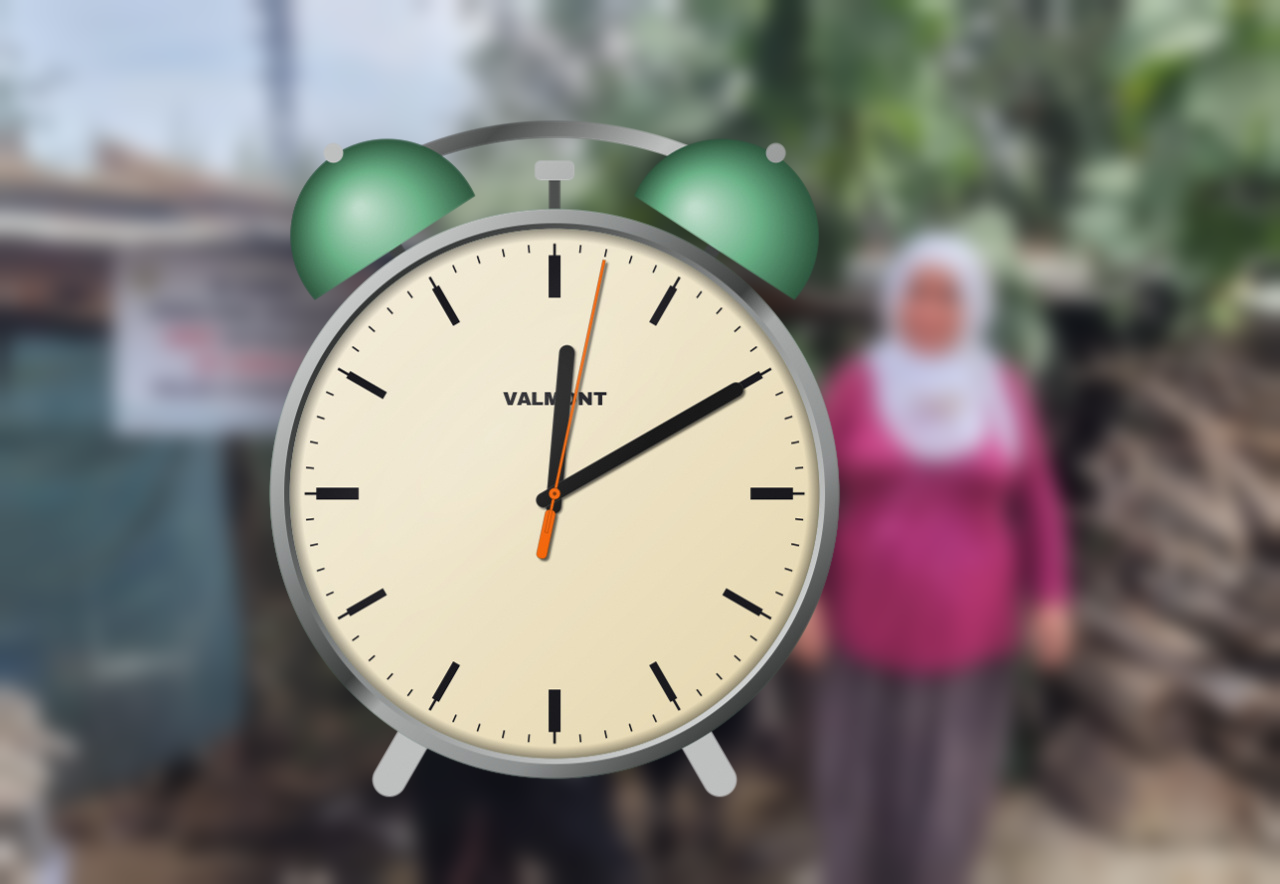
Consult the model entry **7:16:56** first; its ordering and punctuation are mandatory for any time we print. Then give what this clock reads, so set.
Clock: **12:10:02**
